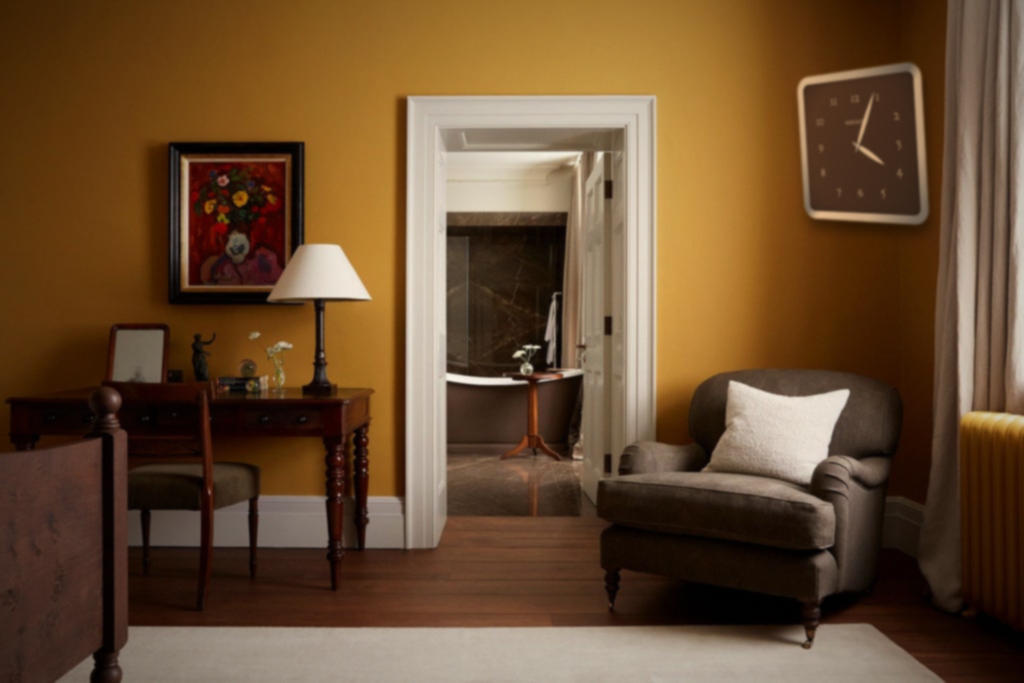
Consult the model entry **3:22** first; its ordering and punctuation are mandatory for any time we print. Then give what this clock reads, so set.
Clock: **4:04**
